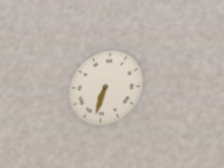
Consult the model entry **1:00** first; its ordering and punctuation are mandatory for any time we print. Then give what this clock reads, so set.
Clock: **6:32**
